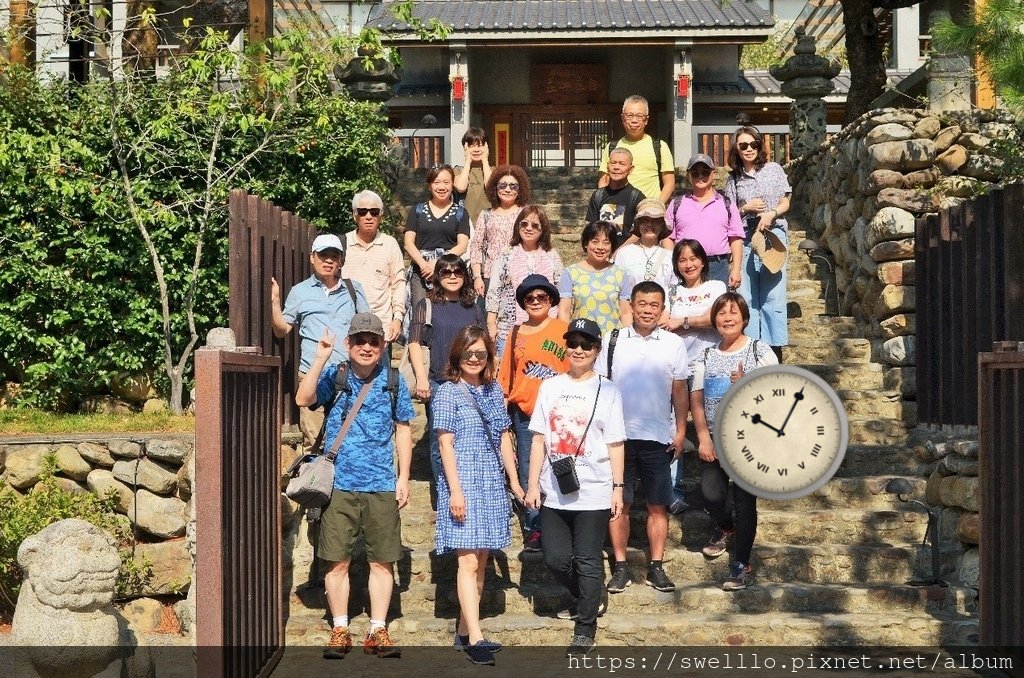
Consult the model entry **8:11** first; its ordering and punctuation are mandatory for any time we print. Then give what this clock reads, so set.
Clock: **10:05**
